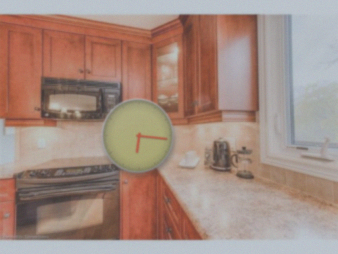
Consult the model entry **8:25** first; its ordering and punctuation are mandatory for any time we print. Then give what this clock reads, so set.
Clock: **6:16**
